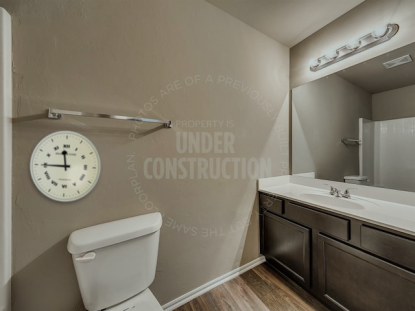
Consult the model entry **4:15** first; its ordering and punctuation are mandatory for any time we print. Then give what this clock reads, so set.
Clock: **11:45**
